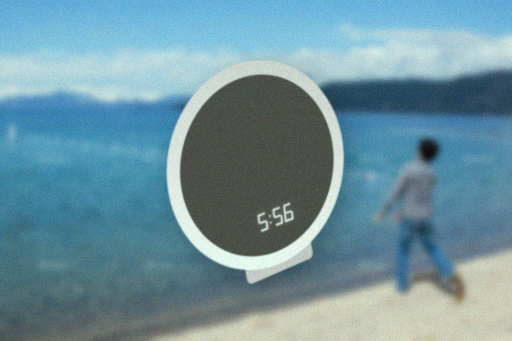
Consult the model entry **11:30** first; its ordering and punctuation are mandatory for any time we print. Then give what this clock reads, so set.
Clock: **5:56**
